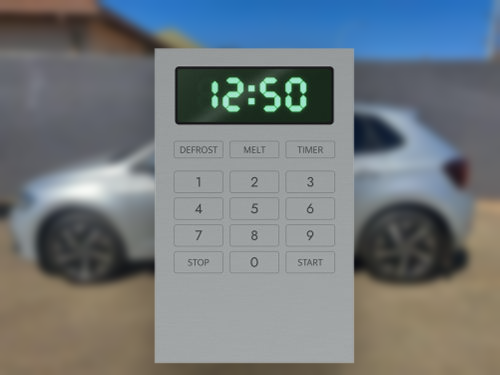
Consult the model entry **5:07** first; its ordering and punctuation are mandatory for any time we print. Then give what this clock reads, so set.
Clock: **12:50**
